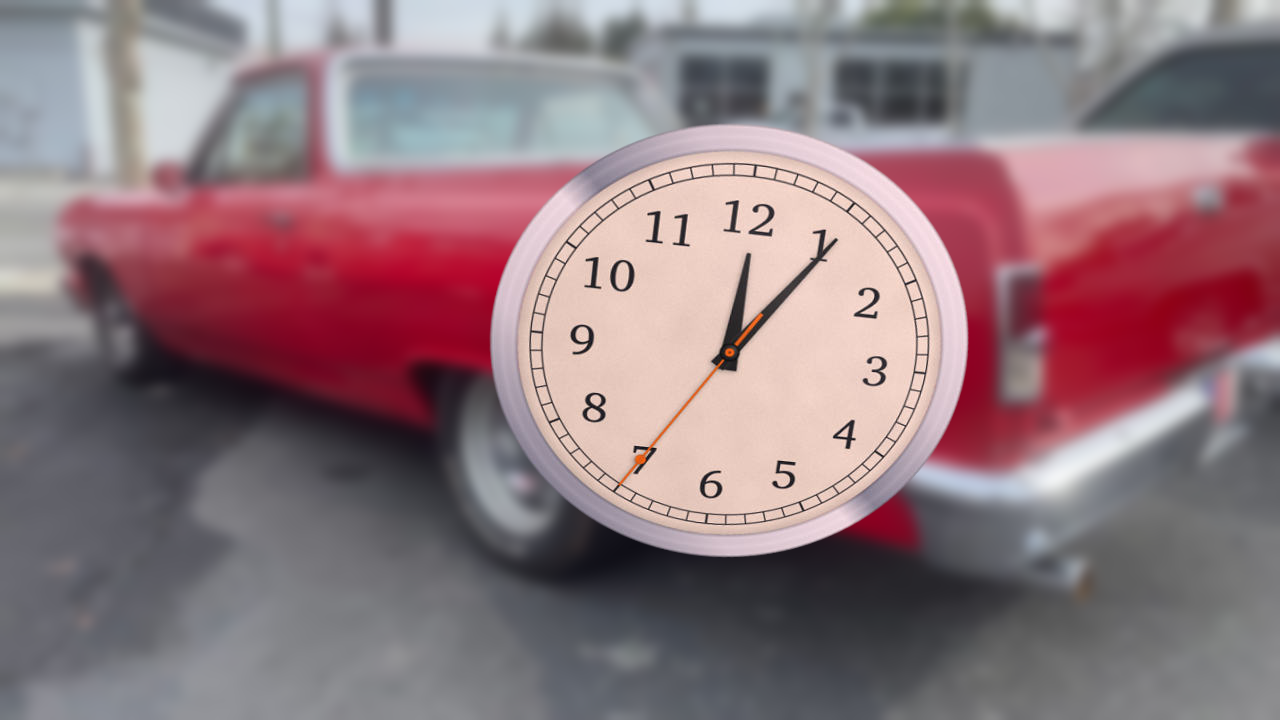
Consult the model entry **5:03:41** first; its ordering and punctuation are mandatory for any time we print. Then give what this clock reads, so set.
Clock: **12:05:35**
